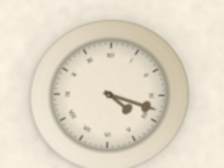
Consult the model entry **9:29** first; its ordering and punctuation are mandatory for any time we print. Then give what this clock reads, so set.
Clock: **4:18**
